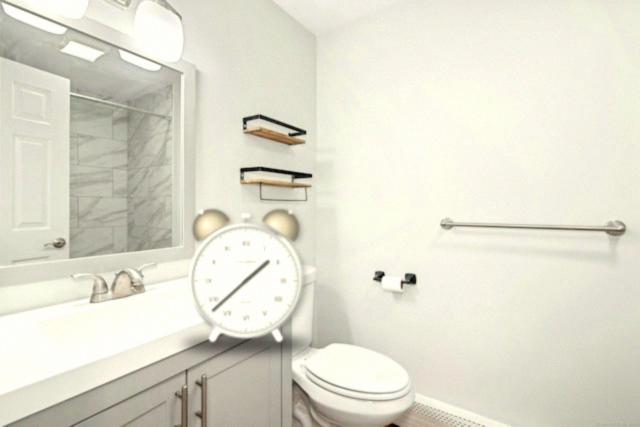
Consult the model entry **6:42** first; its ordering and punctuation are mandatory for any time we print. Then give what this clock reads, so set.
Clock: **1:38**
